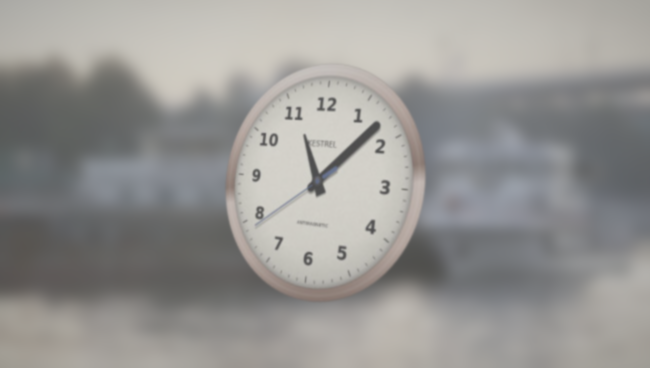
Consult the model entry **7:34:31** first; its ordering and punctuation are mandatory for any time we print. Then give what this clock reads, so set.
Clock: **11:07:39**
